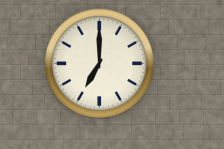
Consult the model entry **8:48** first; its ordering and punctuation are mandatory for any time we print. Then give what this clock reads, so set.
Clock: **7:00**
